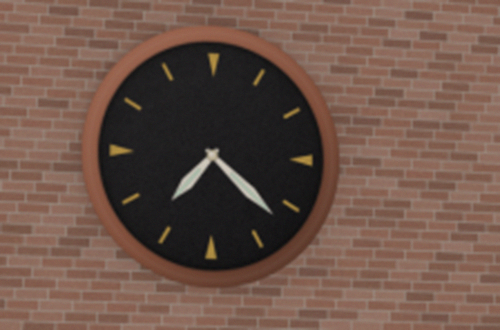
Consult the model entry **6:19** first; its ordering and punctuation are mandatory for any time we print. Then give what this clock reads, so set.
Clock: **7:22**
